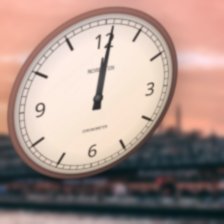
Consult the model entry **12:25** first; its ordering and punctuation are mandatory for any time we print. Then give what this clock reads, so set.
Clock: **12:01**
